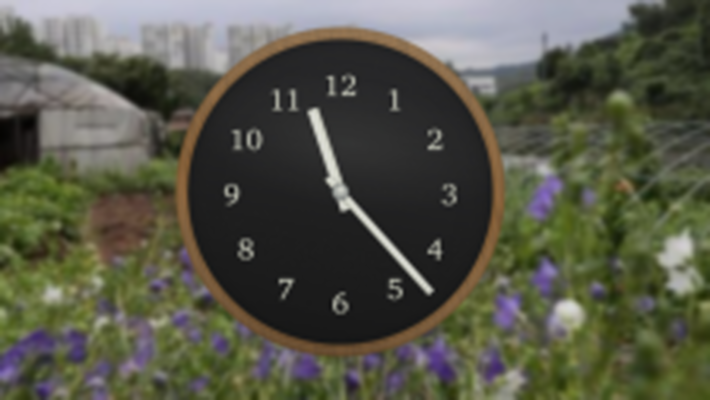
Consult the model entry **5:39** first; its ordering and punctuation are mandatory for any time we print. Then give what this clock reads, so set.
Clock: **11:23**
